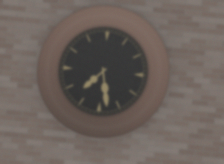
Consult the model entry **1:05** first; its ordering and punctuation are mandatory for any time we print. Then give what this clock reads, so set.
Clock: **7:28**
